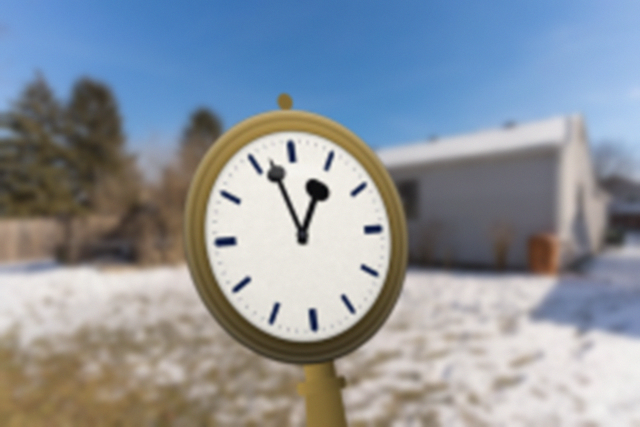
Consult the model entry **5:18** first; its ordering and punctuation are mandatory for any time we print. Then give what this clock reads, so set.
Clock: **12:57**
